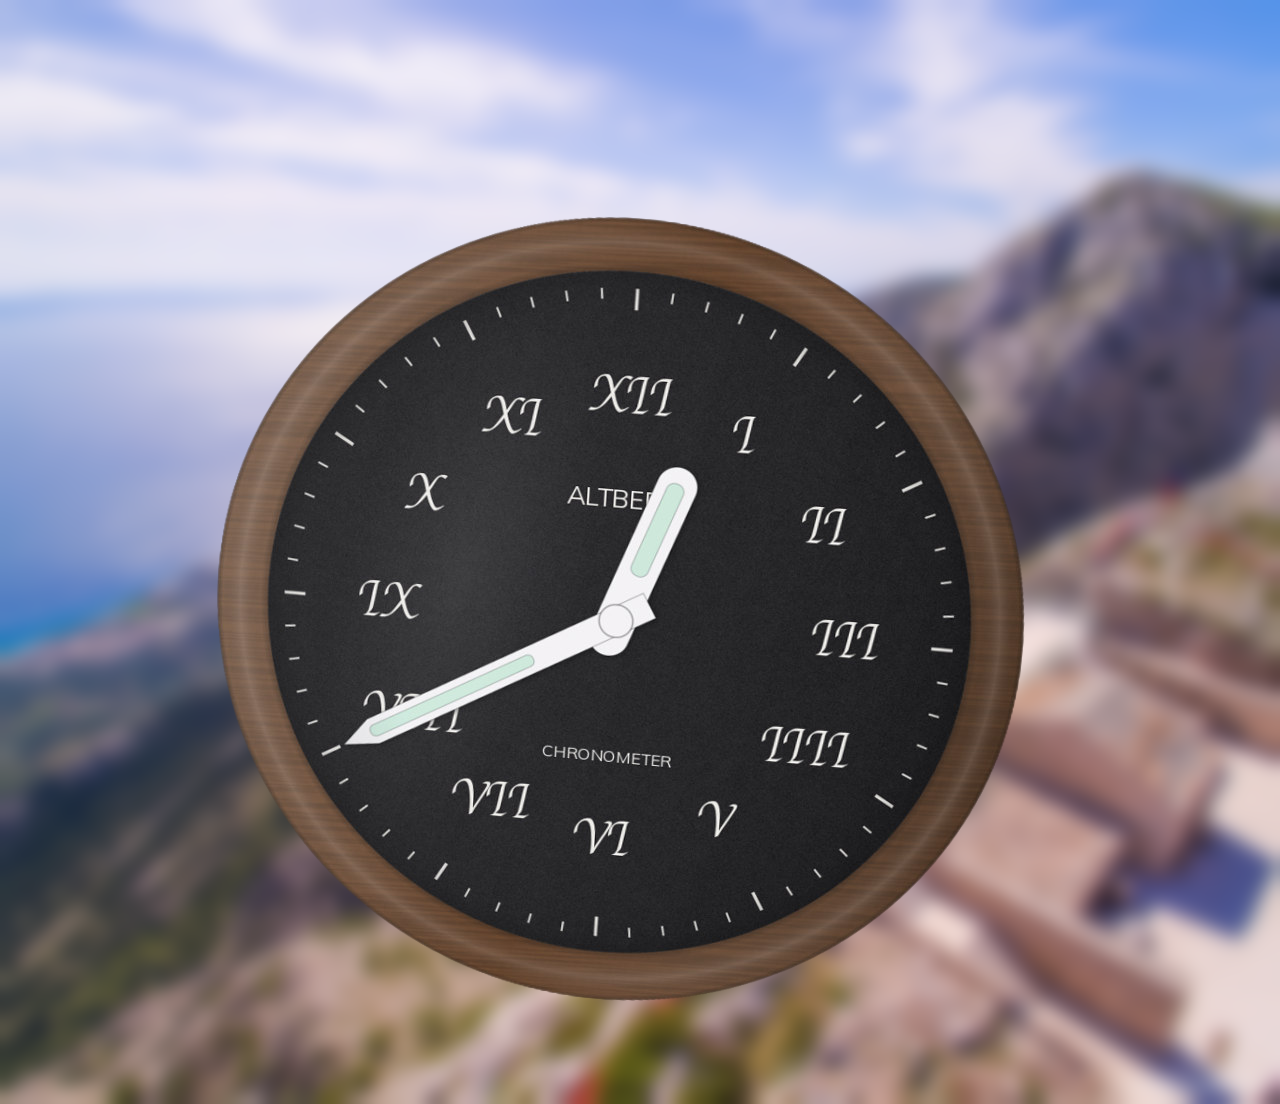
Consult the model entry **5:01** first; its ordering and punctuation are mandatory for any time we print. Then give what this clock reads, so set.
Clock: **12:40**
